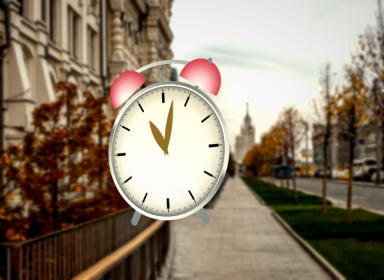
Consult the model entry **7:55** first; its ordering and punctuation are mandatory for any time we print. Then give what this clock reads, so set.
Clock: **11:02**
